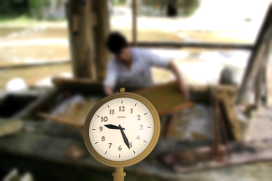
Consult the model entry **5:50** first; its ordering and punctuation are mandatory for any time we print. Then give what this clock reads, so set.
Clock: **9:26**
